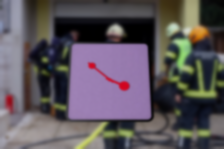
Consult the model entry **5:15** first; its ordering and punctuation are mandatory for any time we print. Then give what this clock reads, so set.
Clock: **3:52**
